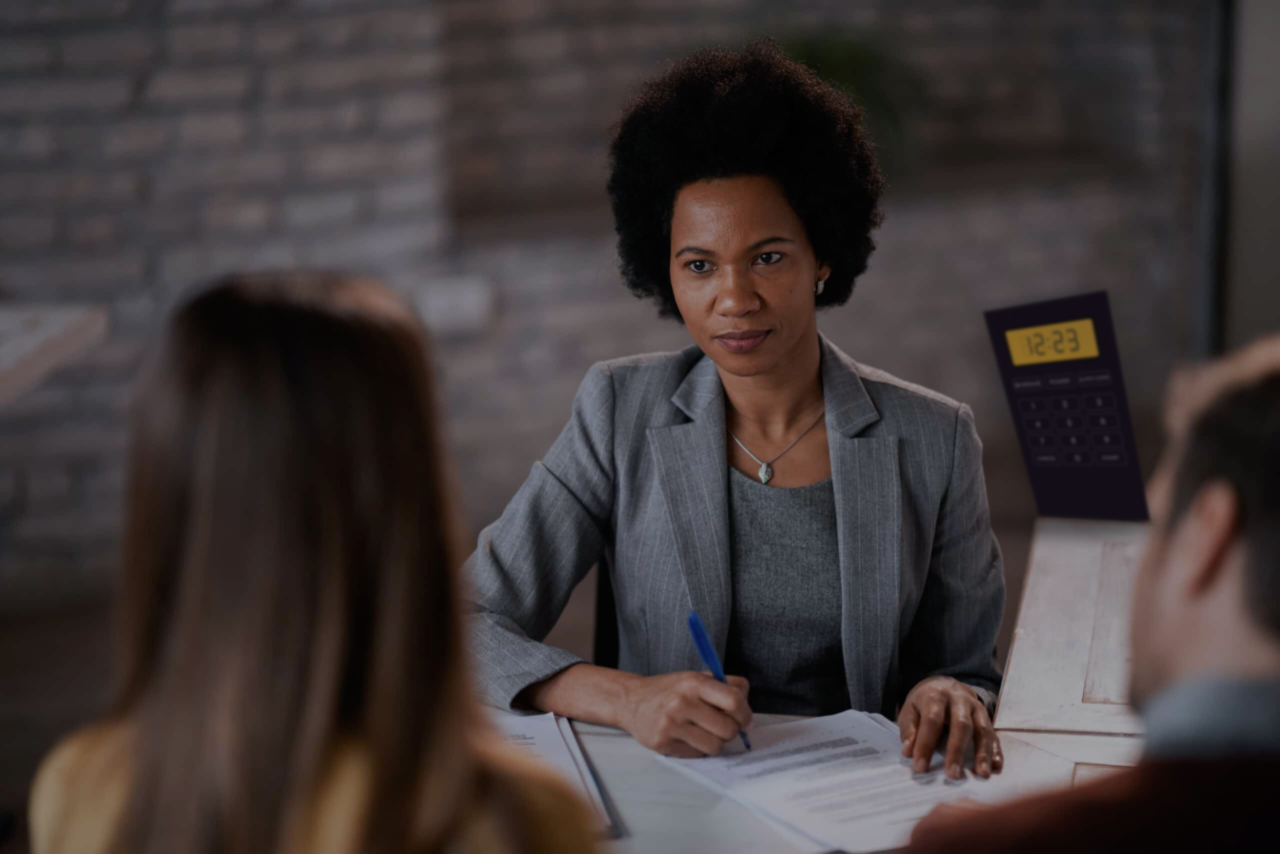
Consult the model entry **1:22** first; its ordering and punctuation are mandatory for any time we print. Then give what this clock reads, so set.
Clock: **12:23**
